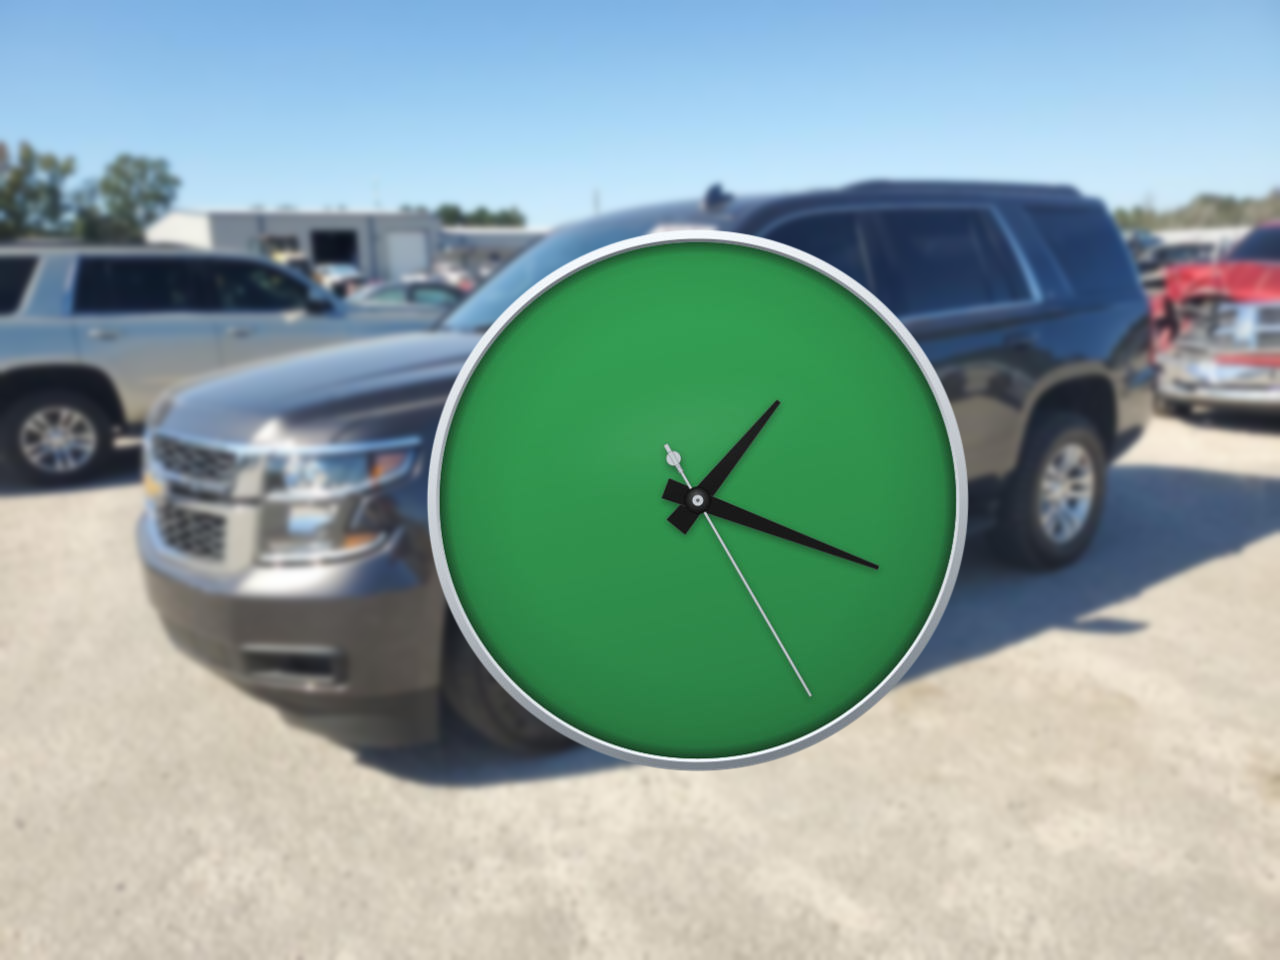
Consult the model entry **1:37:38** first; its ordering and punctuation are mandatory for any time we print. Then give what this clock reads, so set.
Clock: **1:18:25**
